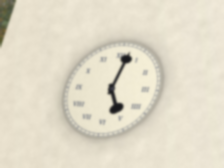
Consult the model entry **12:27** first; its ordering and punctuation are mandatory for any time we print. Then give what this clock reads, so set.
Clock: **5:02**
